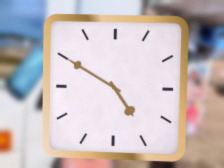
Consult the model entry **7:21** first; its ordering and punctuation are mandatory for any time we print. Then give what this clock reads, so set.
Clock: **4:50**
